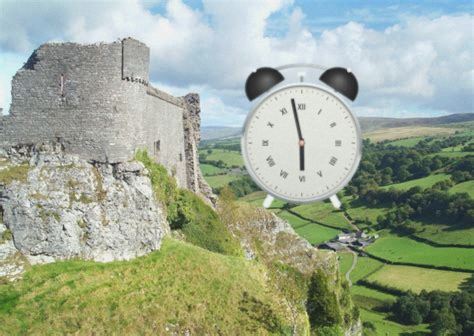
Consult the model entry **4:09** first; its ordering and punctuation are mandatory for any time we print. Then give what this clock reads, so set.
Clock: **5:58**
